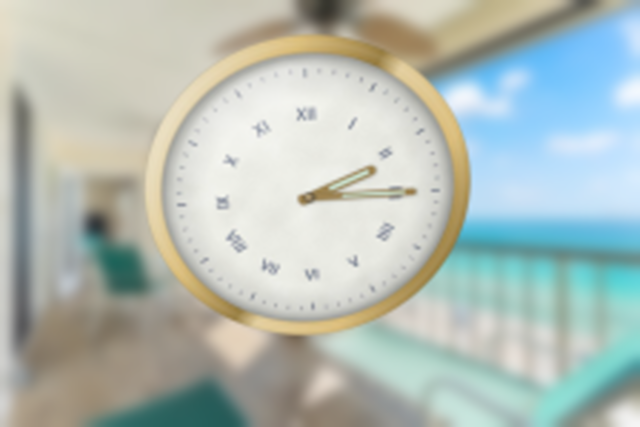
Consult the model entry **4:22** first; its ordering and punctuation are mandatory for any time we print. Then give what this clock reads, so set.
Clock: **2:15**
